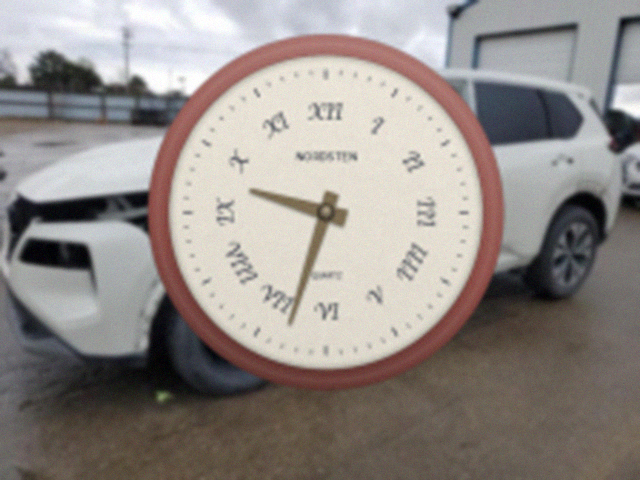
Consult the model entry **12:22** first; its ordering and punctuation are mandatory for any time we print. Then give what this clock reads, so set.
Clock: **9:33**
